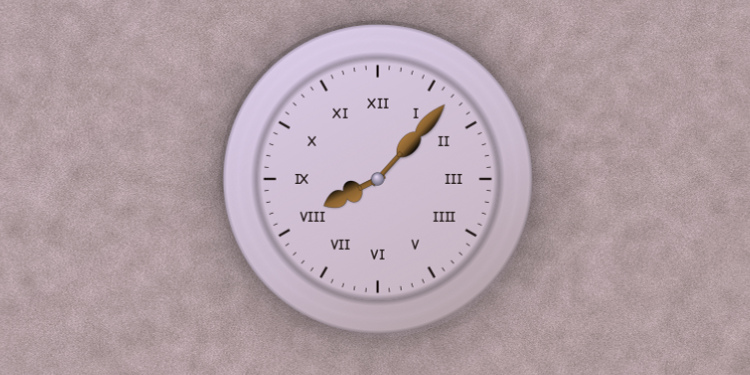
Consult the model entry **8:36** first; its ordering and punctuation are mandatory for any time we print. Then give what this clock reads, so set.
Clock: **8:07**
